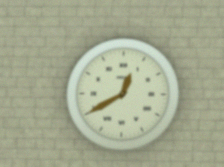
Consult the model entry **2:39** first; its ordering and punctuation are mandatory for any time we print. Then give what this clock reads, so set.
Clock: **12:40**
